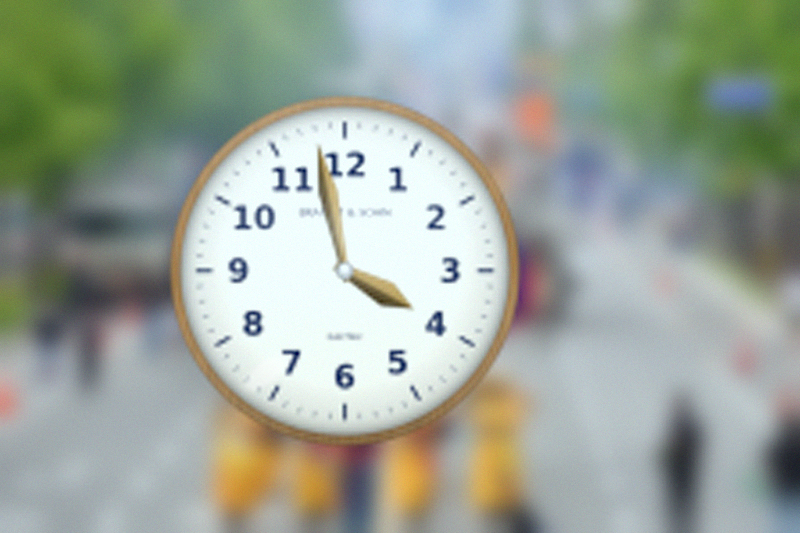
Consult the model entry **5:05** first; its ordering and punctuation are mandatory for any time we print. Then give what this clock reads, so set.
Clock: **3:58**
